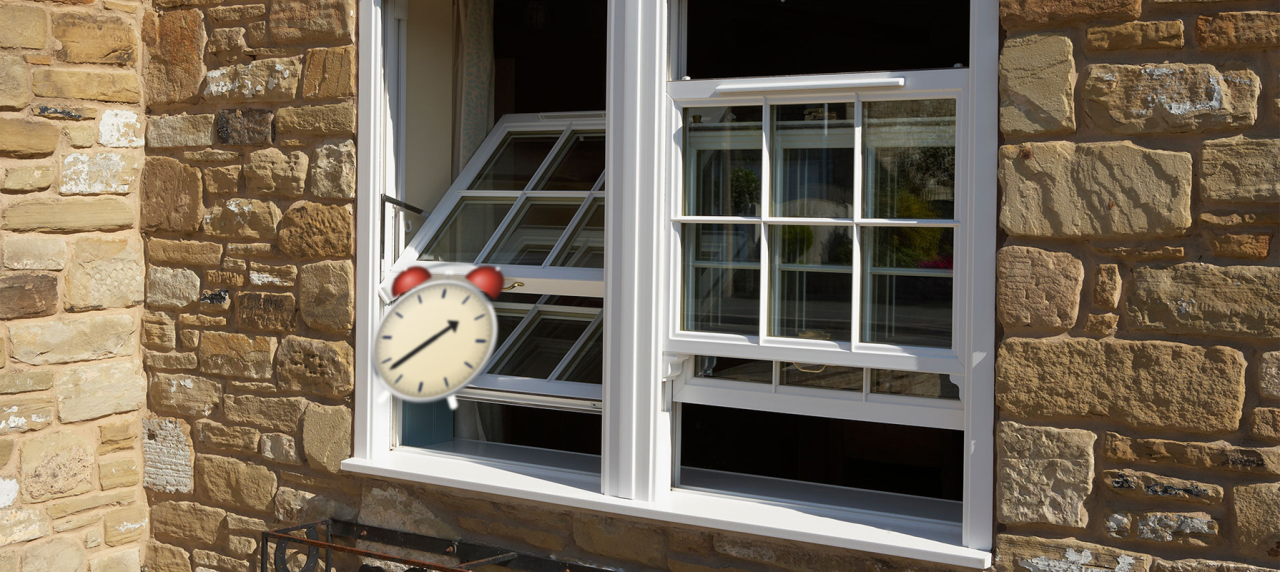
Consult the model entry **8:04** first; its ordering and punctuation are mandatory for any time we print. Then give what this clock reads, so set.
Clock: **1:38**
